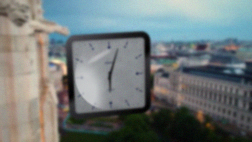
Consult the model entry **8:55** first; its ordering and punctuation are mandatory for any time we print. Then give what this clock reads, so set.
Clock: **6:03**
